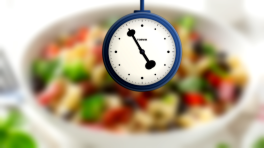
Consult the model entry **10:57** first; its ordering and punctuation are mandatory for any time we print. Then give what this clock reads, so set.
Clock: **4:55**
